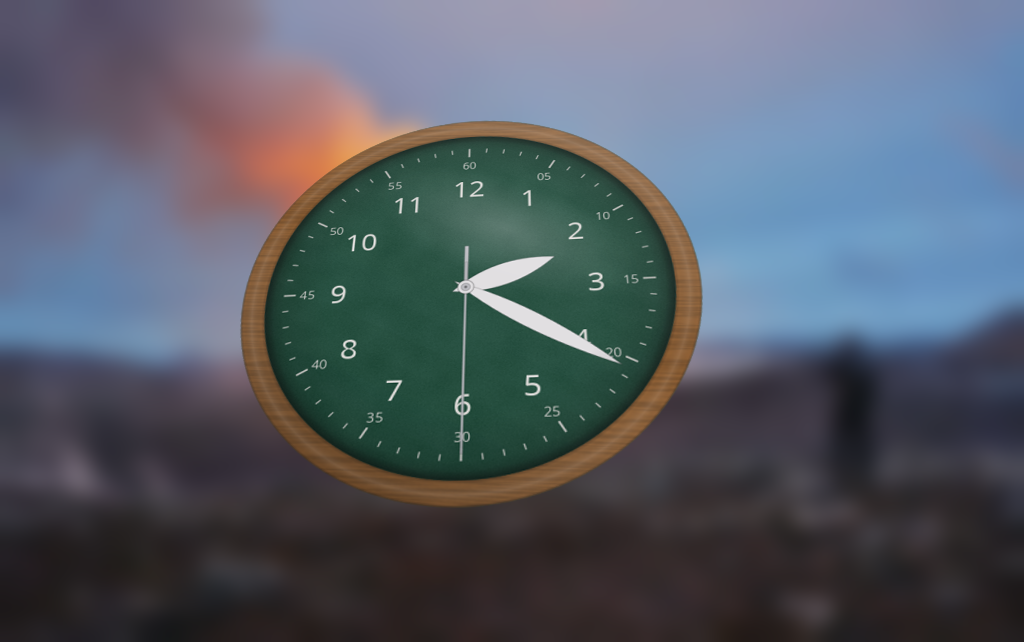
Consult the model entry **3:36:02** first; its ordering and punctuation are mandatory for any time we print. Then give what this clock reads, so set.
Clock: **2:20:30**
